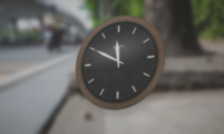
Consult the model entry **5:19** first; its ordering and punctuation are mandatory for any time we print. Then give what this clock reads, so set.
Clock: **11:50**
